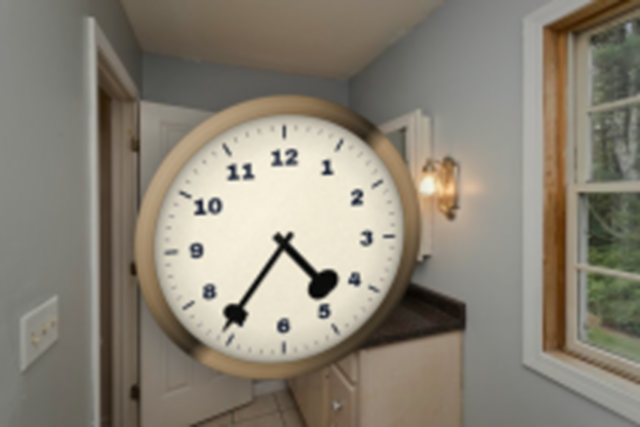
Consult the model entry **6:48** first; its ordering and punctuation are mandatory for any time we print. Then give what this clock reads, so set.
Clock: **4:36**
